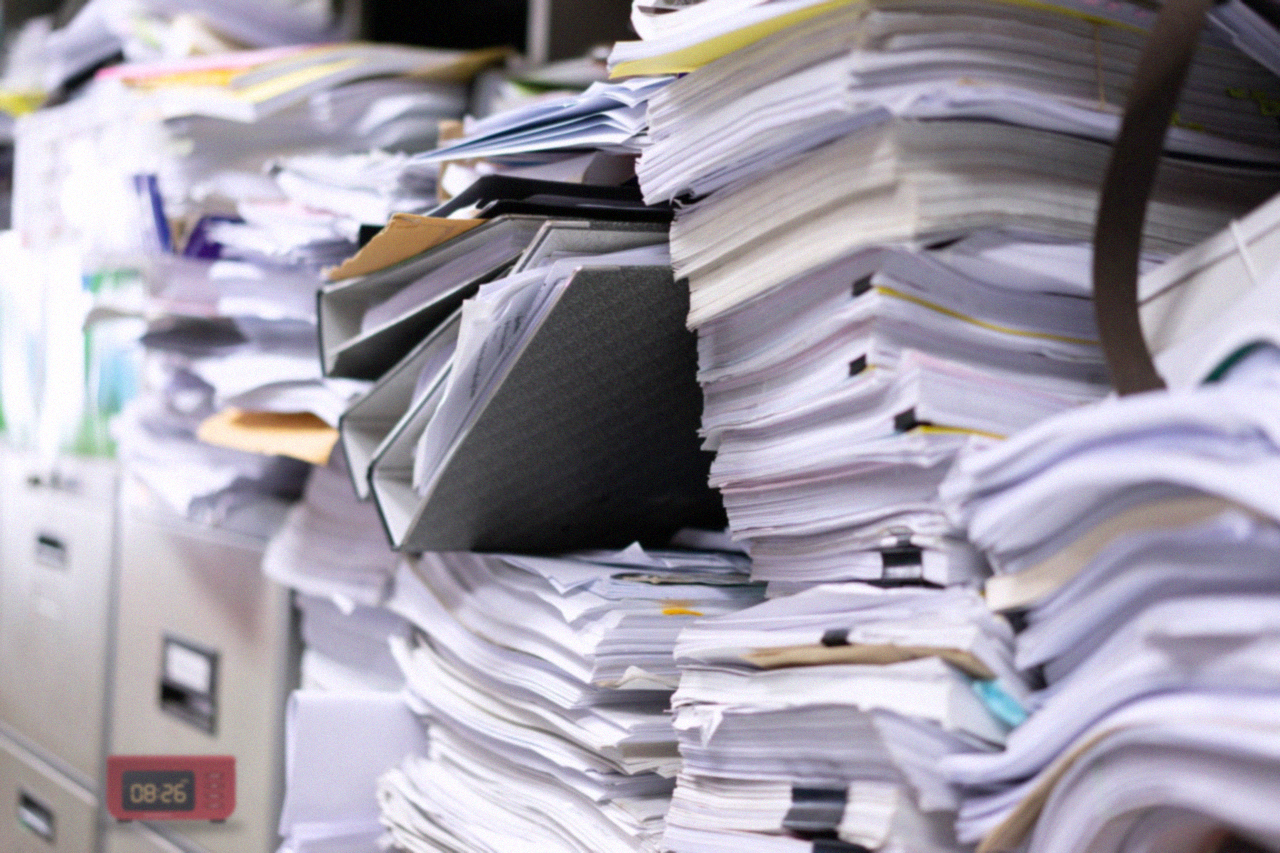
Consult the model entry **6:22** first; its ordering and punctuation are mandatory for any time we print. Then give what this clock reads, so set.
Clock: **8:26**
